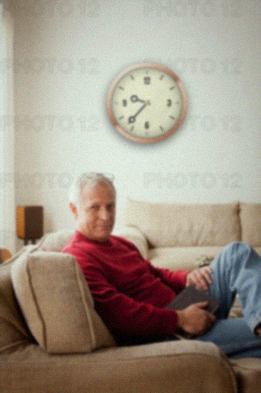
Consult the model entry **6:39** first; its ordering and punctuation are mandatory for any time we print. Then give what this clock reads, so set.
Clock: **9:37**
